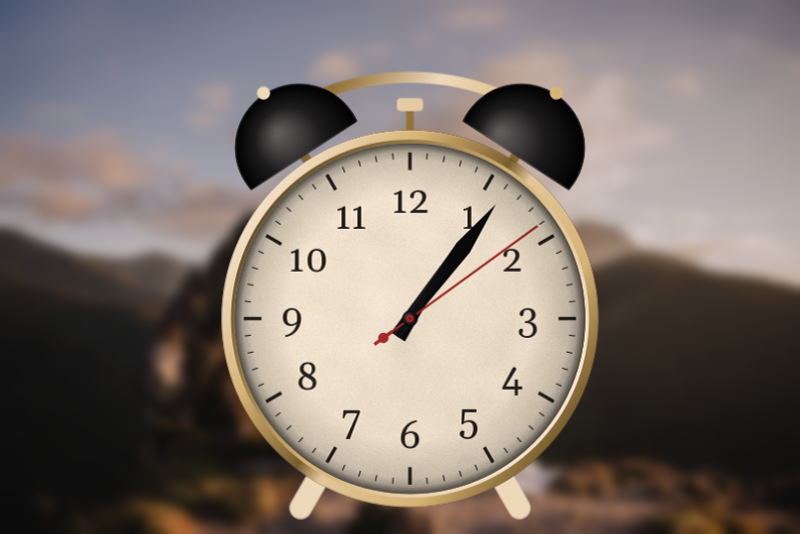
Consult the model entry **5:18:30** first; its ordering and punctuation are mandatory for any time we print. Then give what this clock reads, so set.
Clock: **1:06:09**
